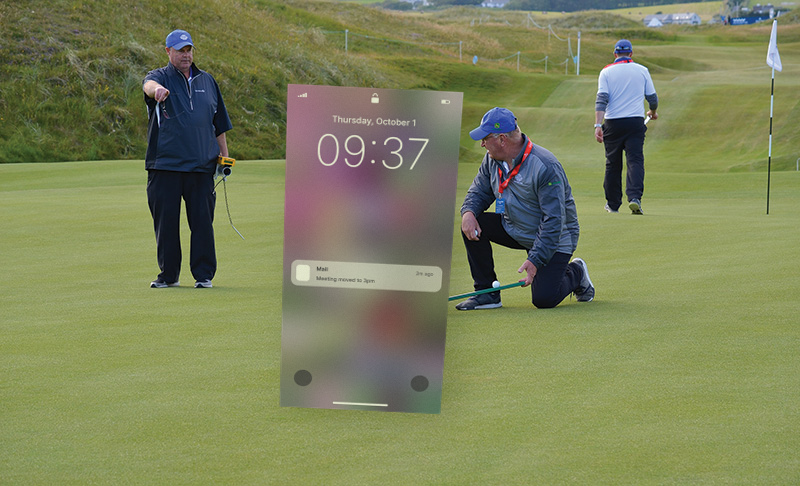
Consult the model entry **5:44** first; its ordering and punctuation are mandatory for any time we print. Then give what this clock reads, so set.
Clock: **9:37**
